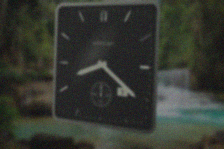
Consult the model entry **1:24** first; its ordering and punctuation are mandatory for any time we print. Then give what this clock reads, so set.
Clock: **8:21**
